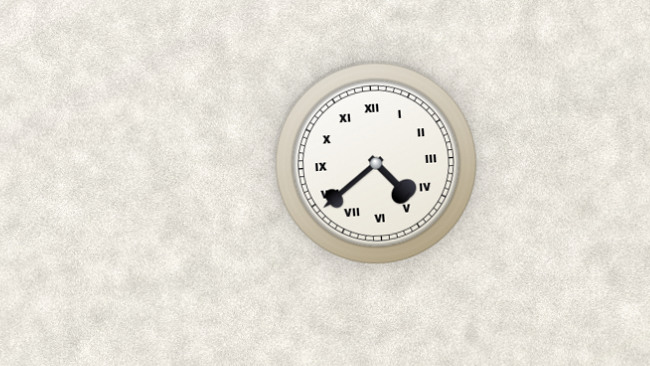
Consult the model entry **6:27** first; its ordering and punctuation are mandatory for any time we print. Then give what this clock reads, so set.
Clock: **4:39**
